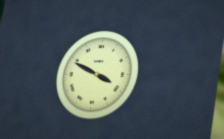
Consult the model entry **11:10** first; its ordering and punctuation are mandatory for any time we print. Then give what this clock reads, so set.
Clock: **3:49**
